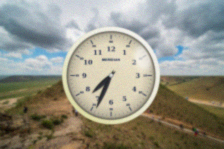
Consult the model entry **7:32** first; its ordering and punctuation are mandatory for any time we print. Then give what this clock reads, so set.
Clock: **7:34**
